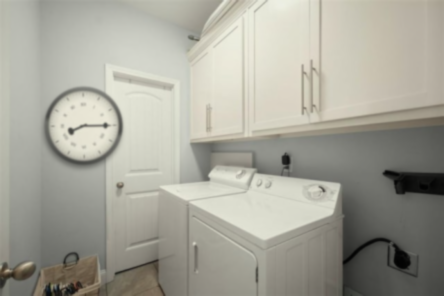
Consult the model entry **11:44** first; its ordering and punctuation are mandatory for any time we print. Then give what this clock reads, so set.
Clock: **8:15**
